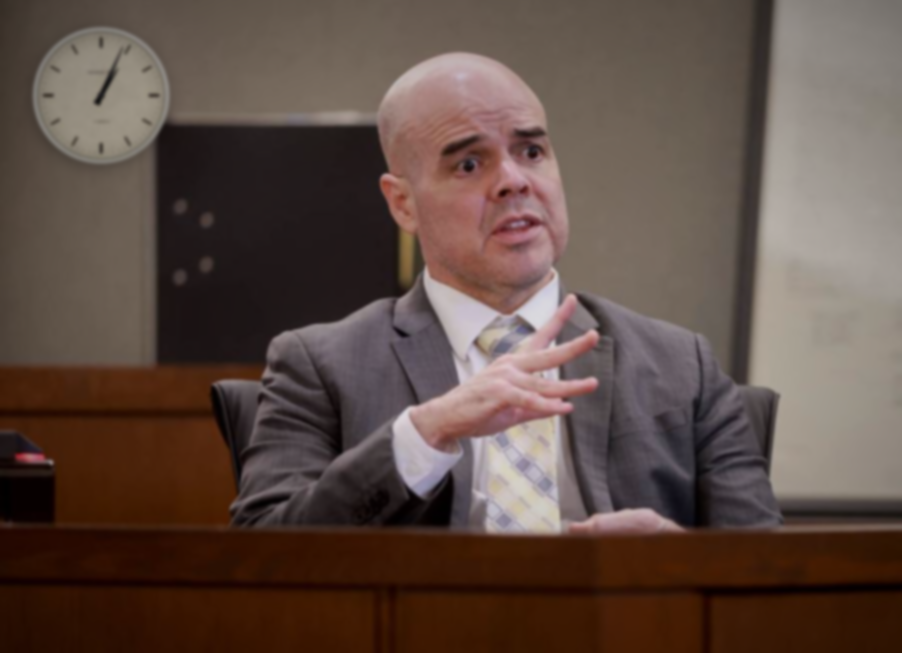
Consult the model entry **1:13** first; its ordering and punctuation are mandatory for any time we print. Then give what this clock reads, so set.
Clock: **1:04**
